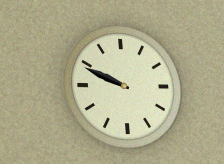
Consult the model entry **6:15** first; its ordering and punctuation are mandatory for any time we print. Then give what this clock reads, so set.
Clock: **9:49**
